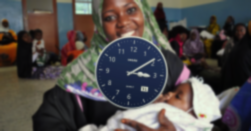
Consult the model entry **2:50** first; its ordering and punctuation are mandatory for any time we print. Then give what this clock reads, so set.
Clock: **3:09**
